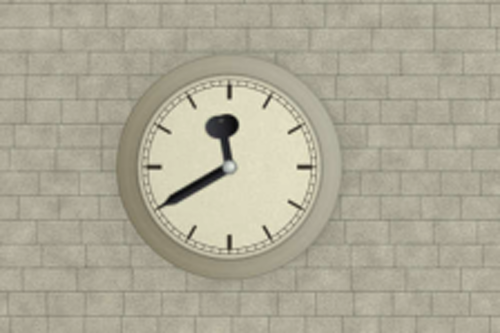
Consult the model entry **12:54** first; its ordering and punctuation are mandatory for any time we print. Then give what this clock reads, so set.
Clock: **11:40**
